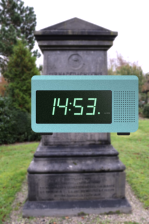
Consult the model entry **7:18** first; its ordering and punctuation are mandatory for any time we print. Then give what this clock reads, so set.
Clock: **14:53**
